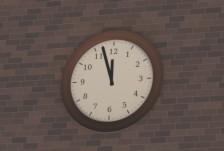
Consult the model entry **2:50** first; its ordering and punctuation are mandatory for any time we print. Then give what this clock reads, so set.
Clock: **11:57**
